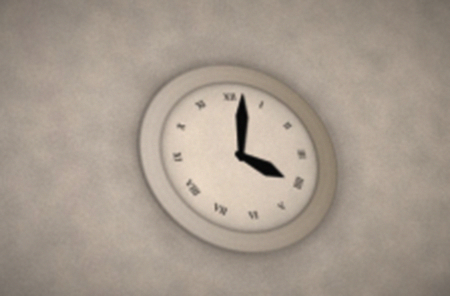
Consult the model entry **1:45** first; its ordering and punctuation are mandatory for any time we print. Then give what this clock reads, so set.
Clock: **4:02**
